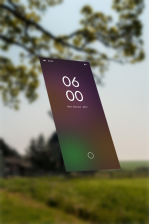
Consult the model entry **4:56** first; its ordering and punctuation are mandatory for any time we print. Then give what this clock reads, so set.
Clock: **6:00**
